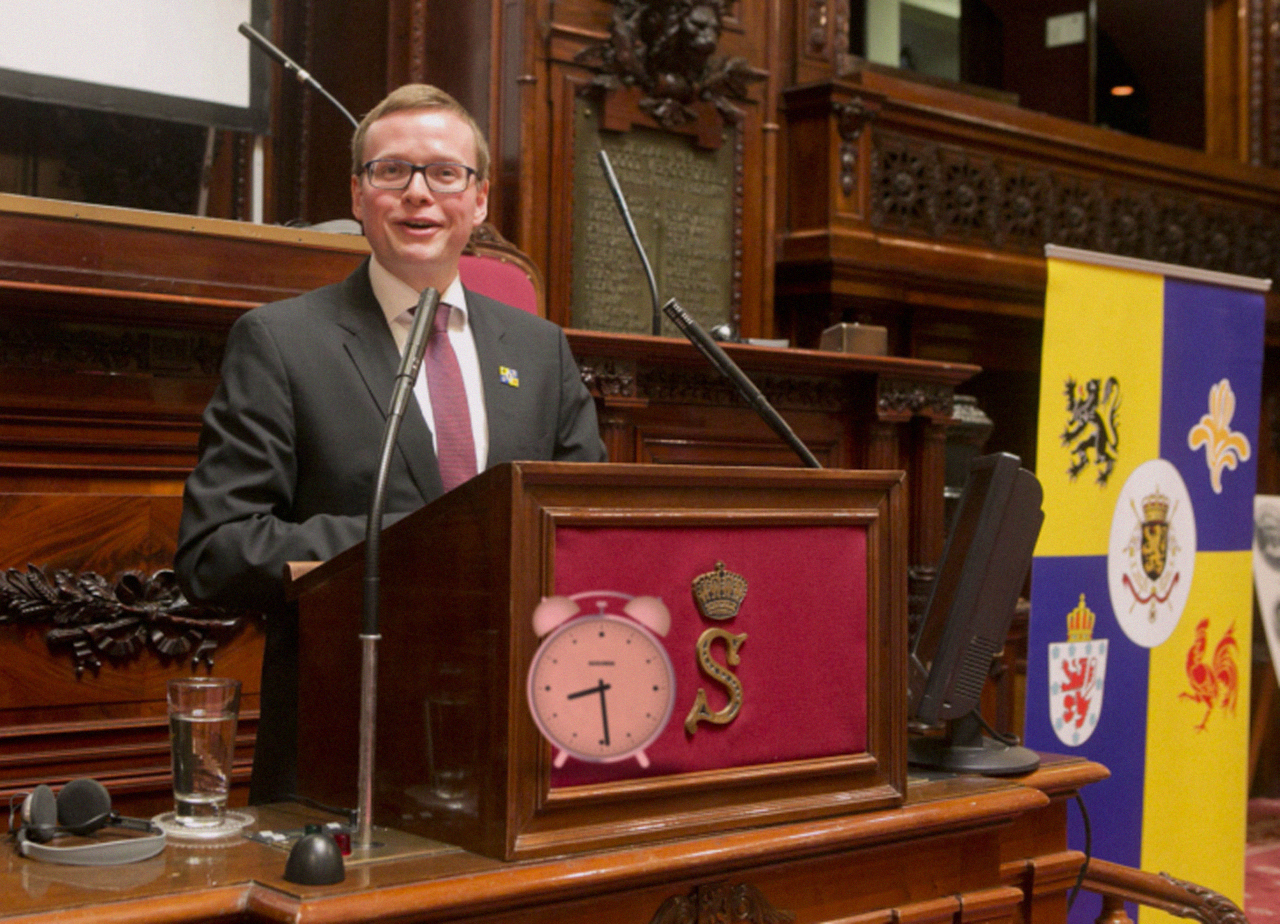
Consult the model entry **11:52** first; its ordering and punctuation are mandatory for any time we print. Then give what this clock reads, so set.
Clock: **8:29**
